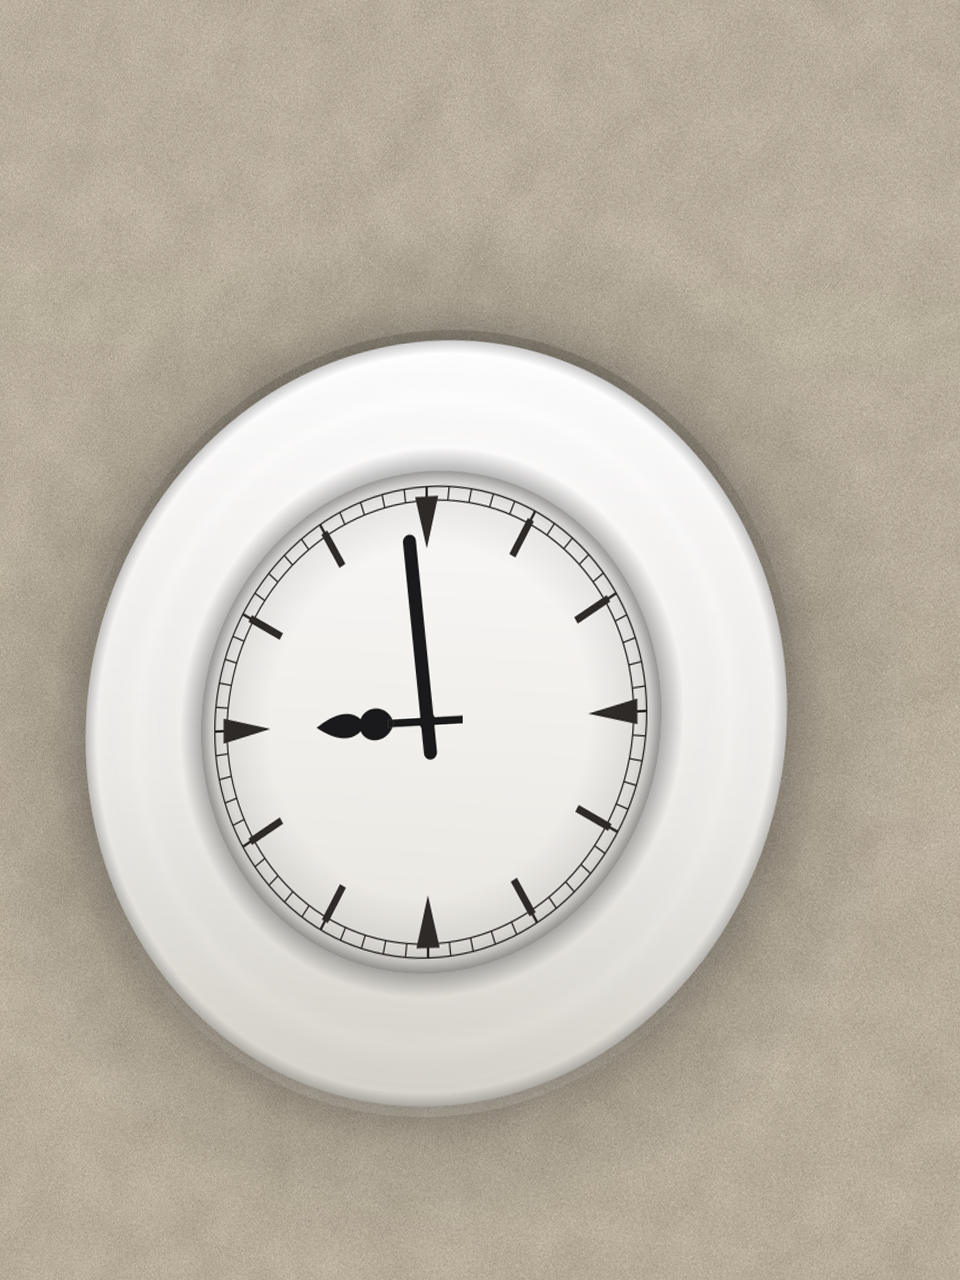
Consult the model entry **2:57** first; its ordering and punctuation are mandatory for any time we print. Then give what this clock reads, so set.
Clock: **8:59**
